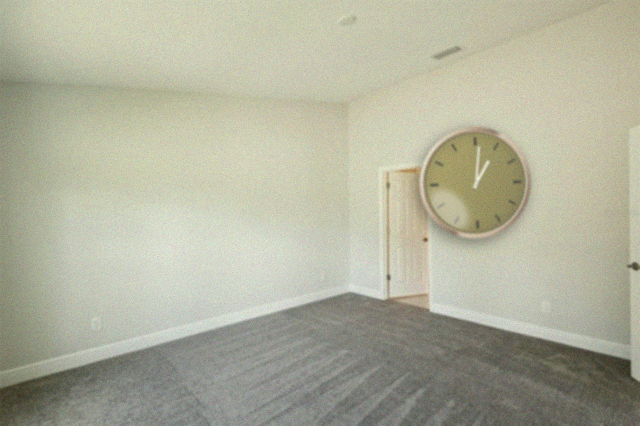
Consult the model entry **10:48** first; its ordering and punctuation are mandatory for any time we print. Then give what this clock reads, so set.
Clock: **1:01**
